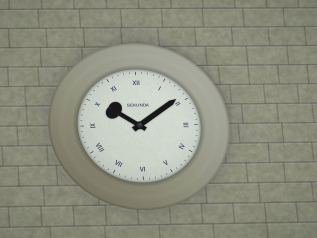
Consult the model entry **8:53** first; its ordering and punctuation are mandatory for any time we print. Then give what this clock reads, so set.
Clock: **10:09**
